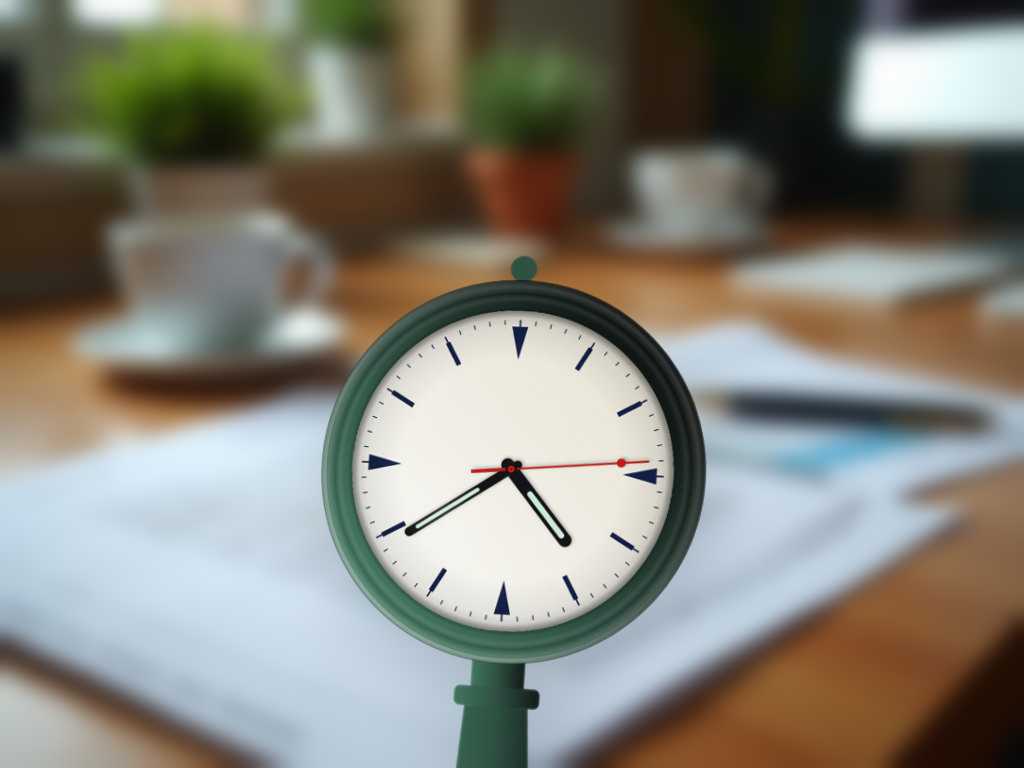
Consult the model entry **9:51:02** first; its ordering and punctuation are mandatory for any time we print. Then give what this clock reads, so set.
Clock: **4:39:14**
